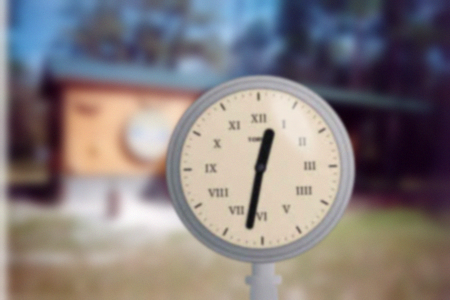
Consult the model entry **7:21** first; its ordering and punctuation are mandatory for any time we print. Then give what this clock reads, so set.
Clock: **12:32**
